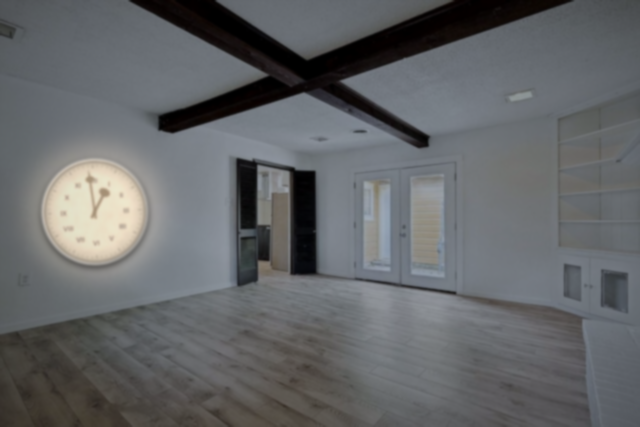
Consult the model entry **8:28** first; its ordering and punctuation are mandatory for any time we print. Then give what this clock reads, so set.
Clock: **12:59**
